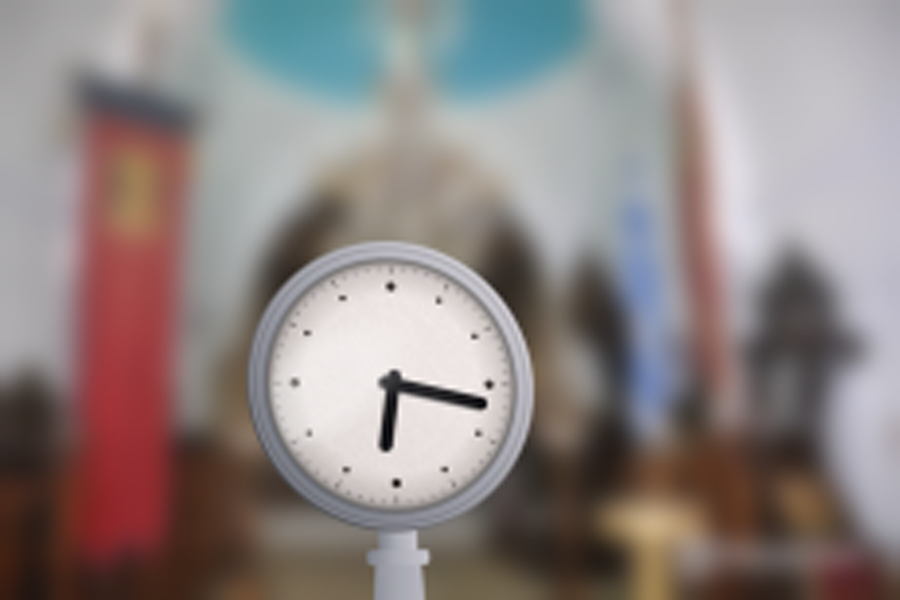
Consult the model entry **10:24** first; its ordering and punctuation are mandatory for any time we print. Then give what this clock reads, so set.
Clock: **6:17**
